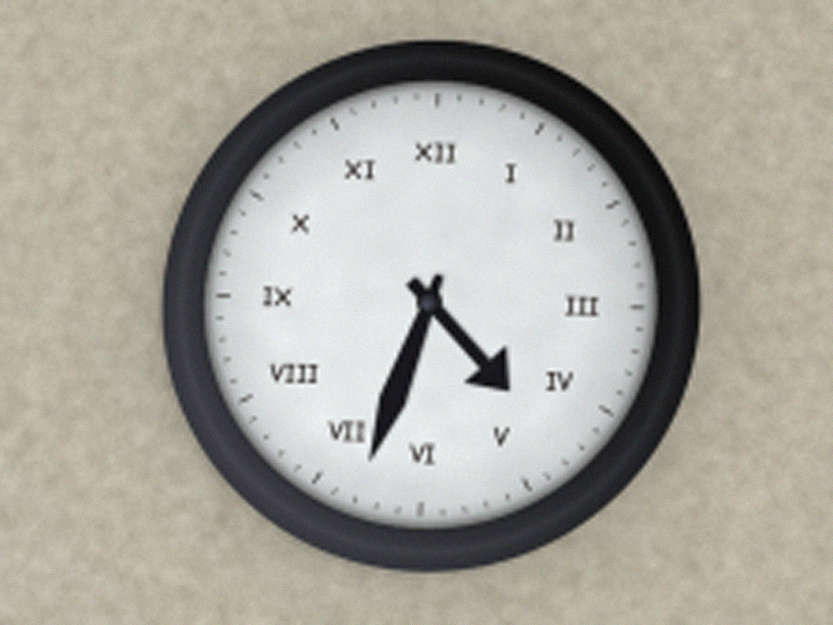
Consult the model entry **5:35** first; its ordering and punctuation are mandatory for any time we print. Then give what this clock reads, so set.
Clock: **4:33**
